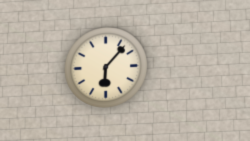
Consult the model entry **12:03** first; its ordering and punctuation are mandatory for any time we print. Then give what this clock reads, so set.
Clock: **6:07**
